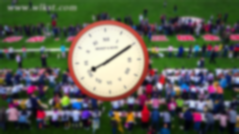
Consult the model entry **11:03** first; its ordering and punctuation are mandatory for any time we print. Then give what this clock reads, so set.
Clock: **8:10**
